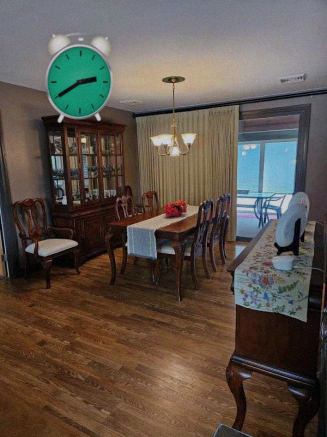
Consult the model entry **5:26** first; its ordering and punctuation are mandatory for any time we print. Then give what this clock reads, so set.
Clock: **2:40**
